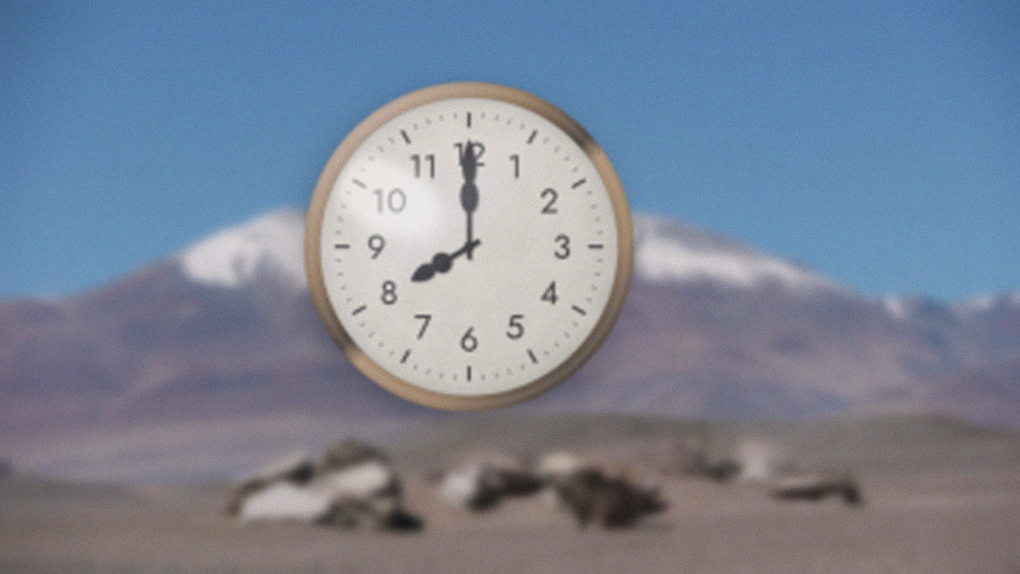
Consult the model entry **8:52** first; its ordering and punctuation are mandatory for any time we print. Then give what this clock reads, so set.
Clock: **8:00**
